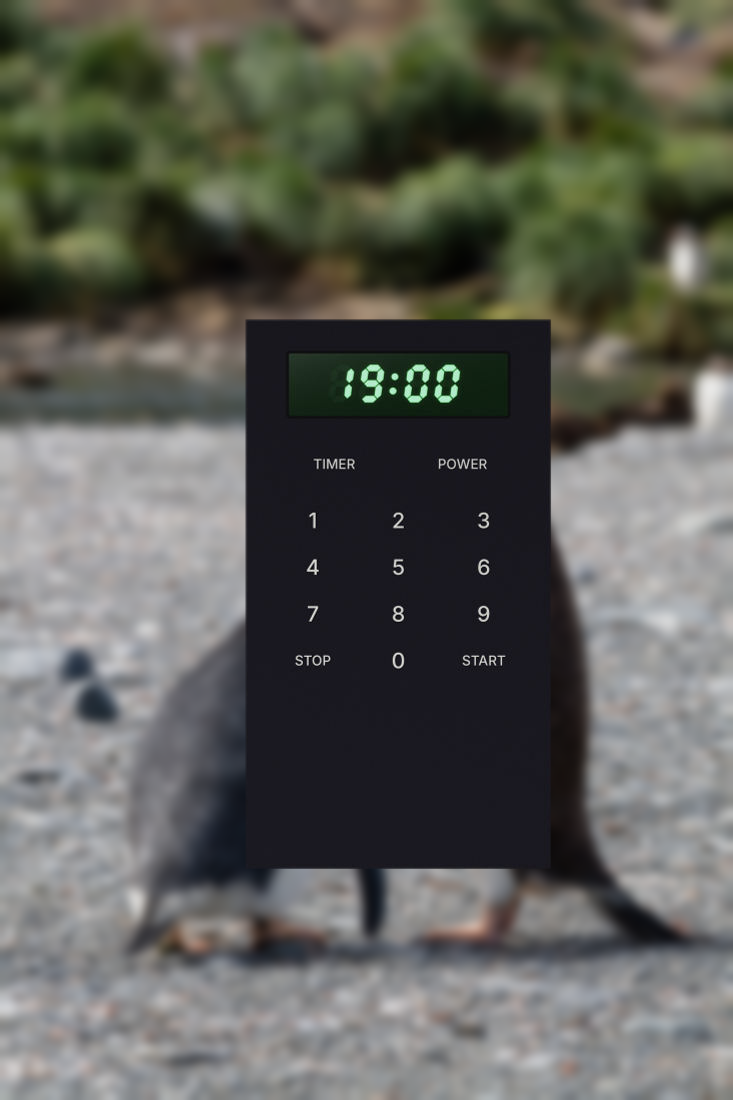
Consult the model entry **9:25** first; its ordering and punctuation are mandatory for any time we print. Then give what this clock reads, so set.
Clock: **19:00**
